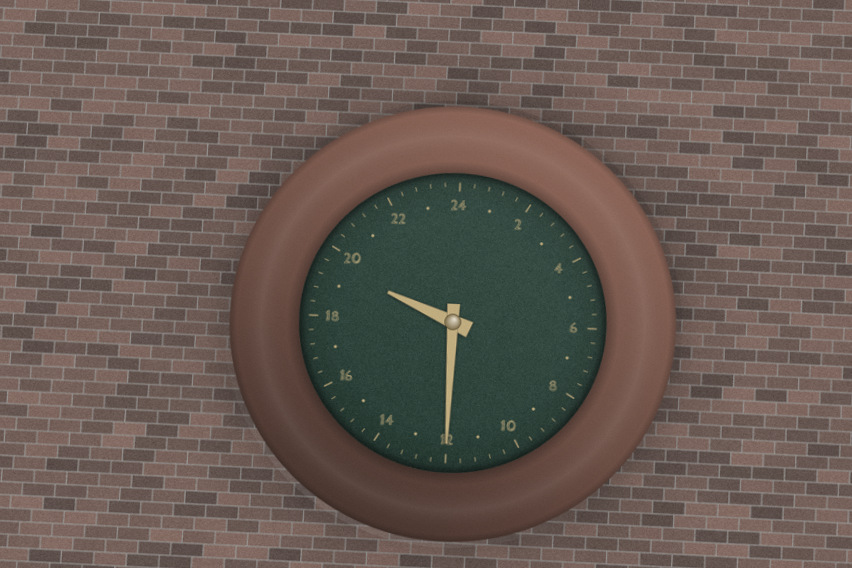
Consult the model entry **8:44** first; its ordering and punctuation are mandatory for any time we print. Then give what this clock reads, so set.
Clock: **19:30**
